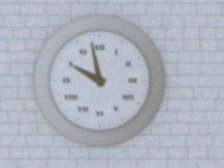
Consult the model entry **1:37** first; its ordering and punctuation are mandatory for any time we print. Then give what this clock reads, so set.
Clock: **9:58**
